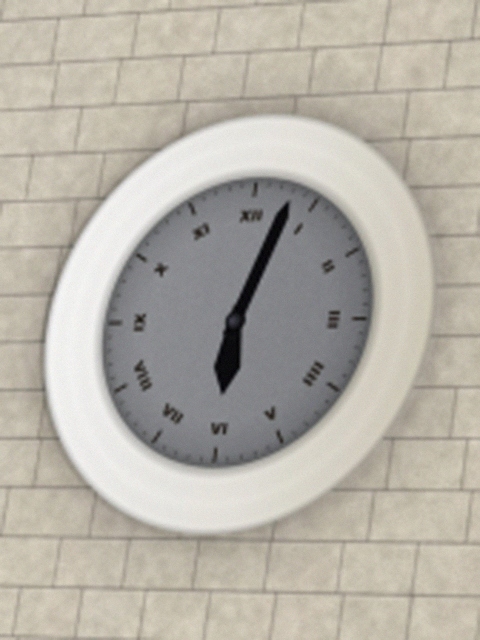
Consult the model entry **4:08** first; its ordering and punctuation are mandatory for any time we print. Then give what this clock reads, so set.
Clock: **6:03**
